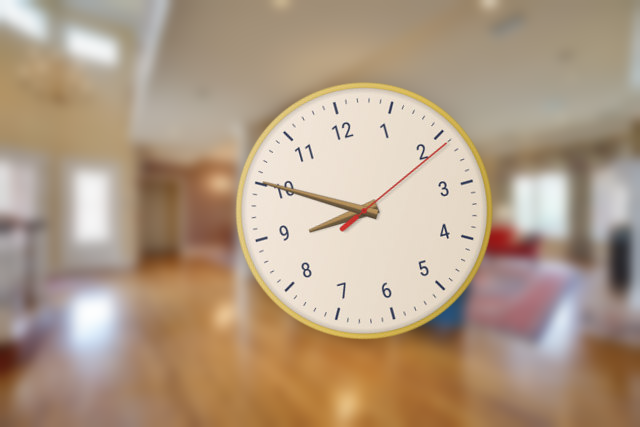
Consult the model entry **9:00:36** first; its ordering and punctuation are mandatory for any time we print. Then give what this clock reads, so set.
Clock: **8:50:11**
